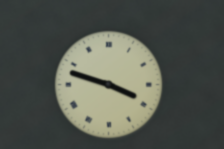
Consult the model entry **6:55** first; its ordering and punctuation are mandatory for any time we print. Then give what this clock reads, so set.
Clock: **3:48**
